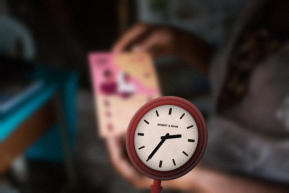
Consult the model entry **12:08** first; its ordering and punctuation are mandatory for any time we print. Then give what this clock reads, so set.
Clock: **2:35**
